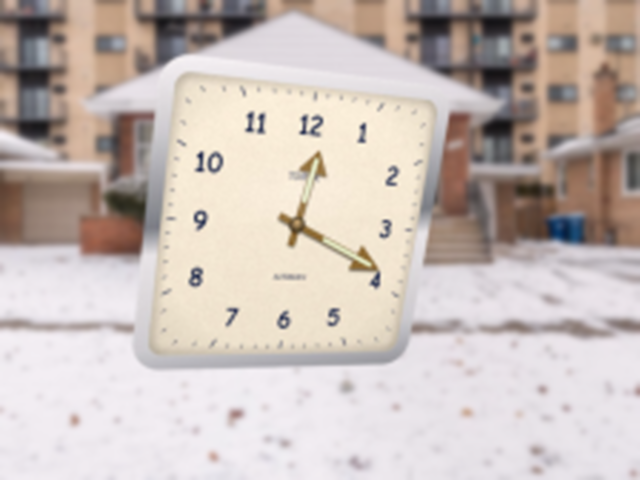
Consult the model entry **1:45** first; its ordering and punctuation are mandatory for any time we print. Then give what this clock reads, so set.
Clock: **12:19**
